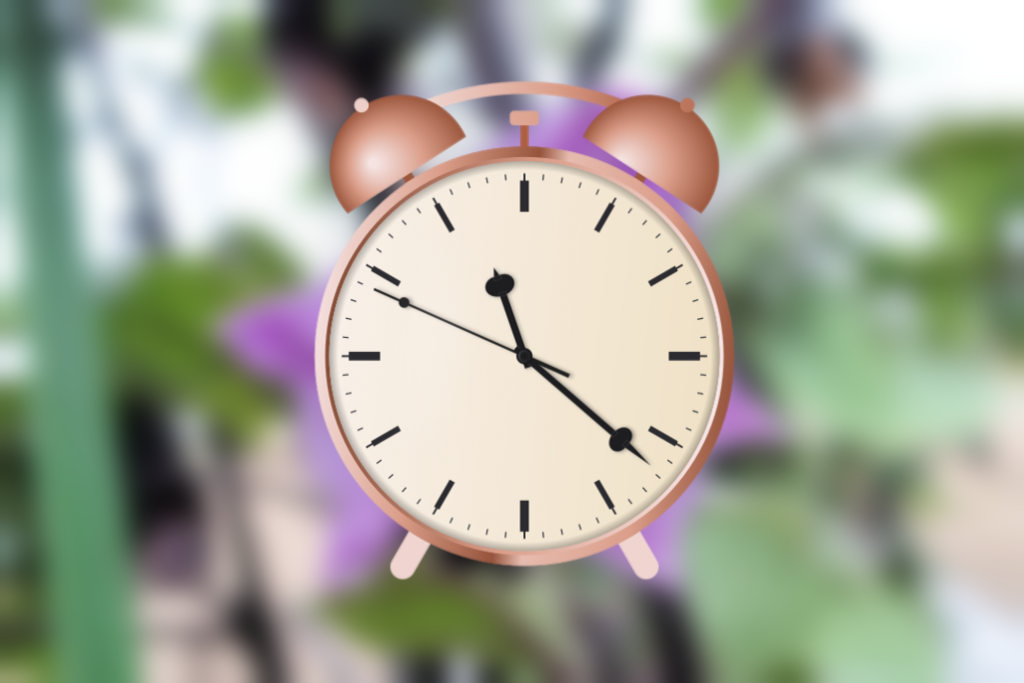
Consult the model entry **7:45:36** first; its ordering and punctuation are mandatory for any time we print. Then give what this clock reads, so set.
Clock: **11:21:49**
